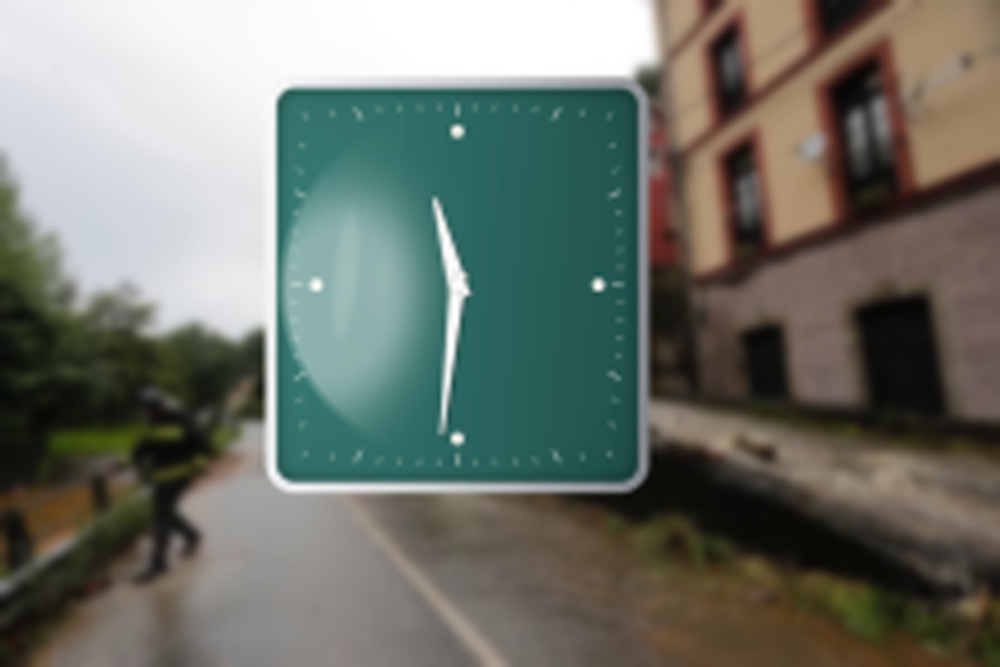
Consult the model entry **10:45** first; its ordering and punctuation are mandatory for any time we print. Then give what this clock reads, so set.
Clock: **11:31**
